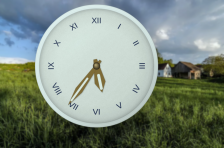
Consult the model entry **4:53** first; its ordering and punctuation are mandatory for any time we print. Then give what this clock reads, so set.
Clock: **5:36**
